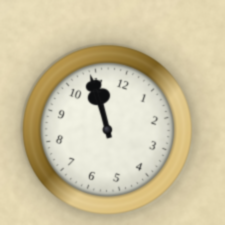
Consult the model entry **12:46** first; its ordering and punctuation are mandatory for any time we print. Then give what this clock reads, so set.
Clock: **10:54**
